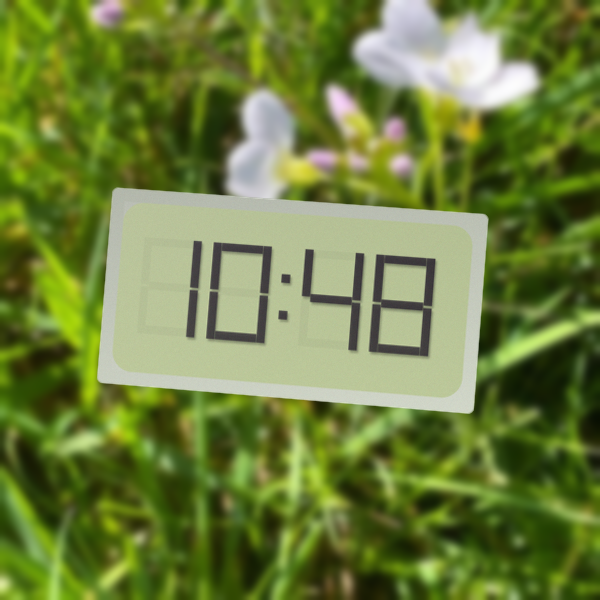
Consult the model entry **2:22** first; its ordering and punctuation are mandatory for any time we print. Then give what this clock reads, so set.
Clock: **10:48**
